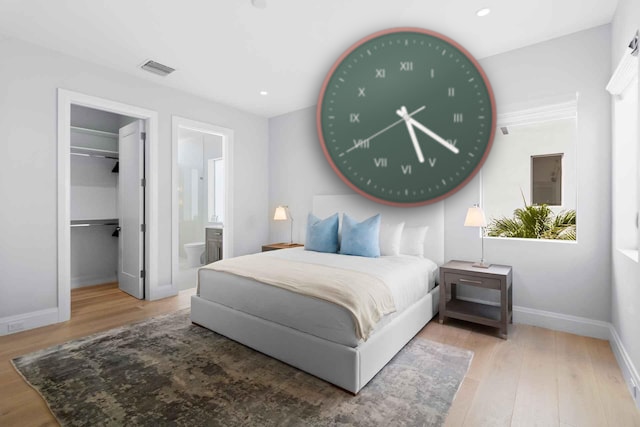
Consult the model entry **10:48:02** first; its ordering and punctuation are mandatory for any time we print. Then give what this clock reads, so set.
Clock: **5:20:40**
